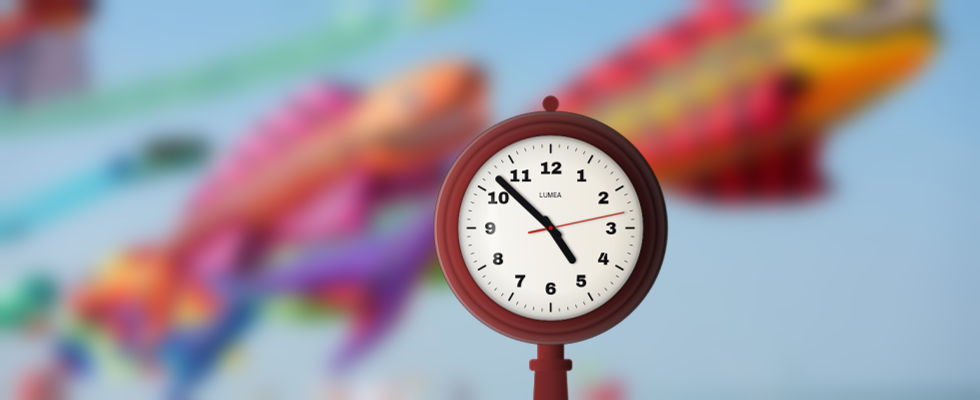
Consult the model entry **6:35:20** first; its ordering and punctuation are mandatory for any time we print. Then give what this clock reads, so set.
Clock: **4:52:13**
